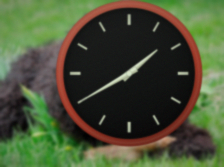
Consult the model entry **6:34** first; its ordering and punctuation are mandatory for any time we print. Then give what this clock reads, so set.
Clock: **1:40**
